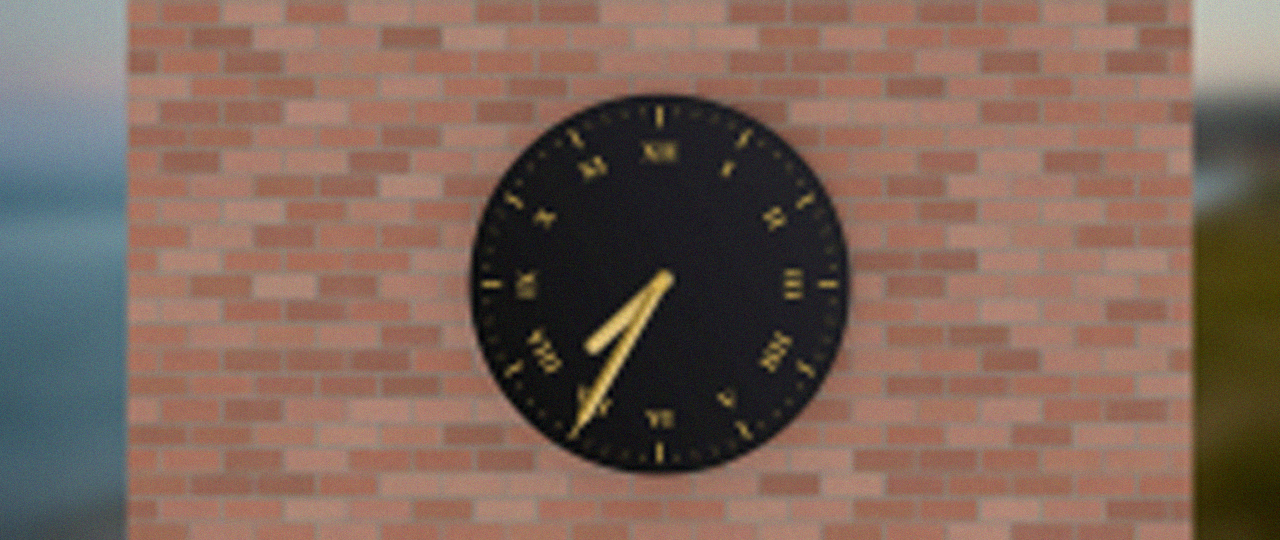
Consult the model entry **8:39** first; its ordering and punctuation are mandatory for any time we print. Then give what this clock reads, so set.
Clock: **7:35**
